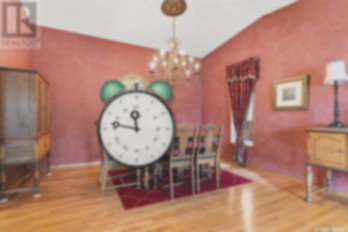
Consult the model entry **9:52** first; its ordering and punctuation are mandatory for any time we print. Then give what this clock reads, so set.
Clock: **11:47**
